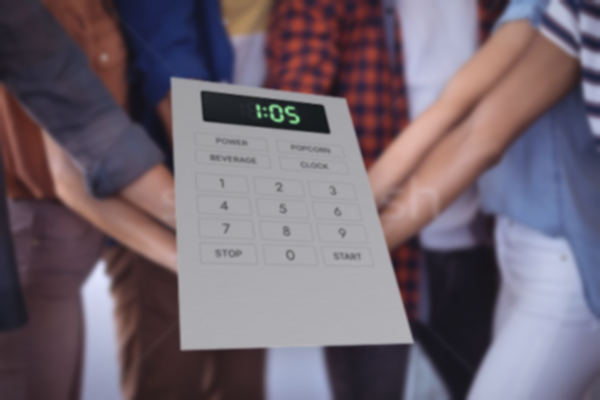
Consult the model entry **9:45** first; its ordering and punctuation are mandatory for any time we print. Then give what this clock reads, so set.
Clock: **1:05**
